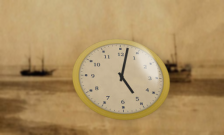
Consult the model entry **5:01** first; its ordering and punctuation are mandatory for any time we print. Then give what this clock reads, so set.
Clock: **5:02**
